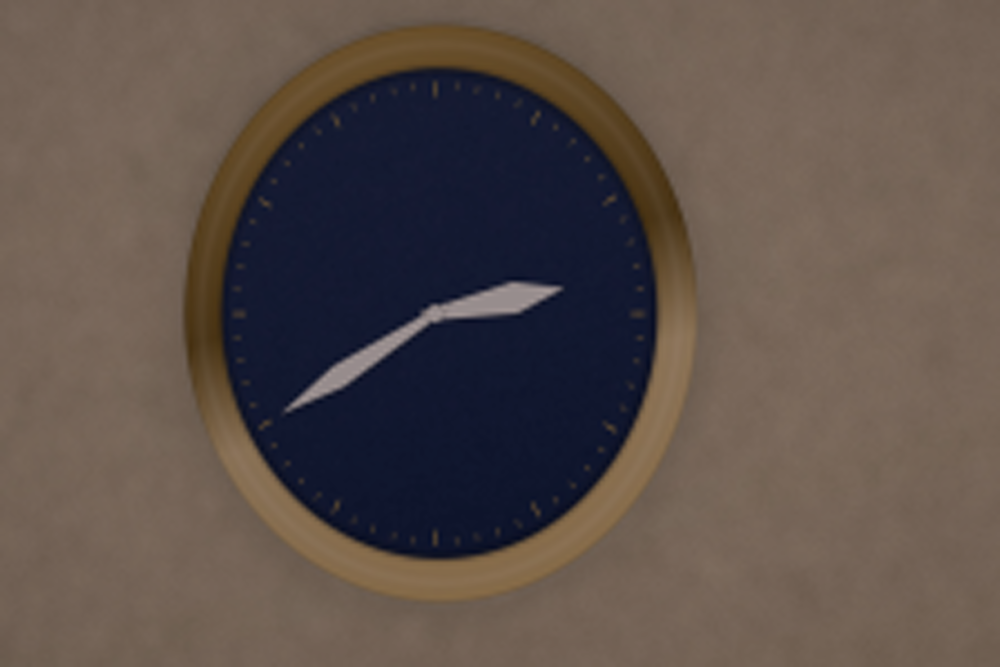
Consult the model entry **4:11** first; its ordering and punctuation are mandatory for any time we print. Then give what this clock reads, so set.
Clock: **2:40**
